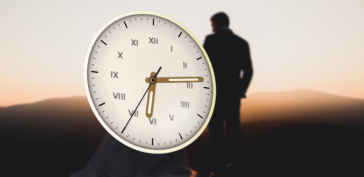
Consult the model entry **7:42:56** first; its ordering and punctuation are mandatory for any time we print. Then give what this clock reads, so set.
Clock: **6:13:35**
